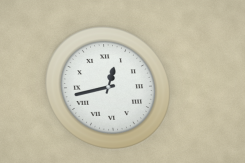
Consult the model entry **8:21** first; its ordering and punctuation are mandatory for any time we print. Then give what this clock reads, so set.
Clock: **12:43**
